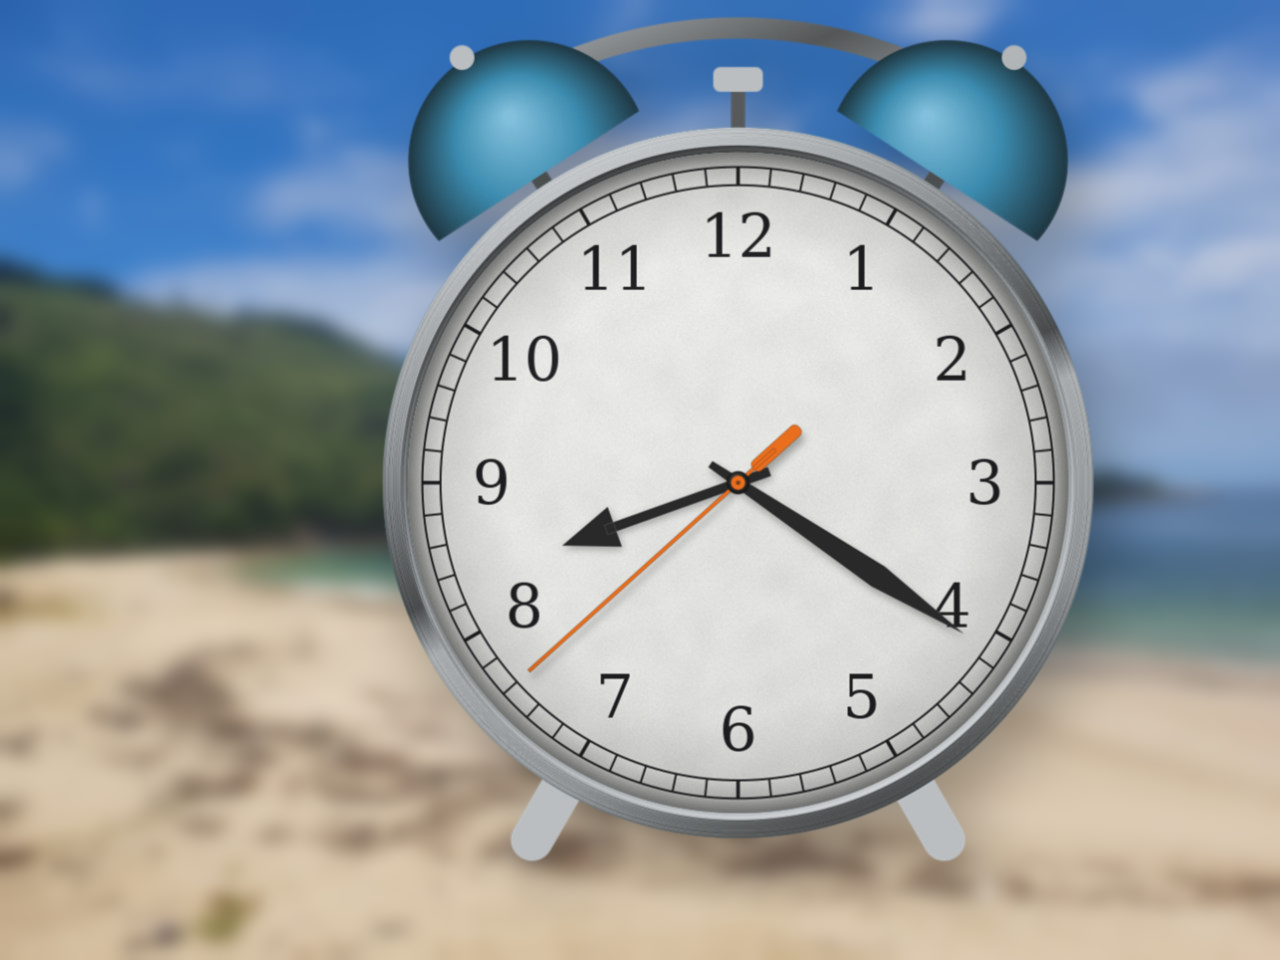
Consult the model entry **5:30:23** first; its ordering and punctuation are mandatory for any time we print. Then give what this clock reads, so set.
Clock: **8:20:38**
